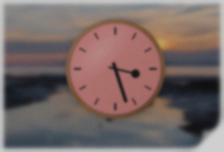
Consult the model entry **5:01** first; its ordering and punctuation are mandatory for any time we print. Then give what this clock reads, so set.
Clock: **3:27**
